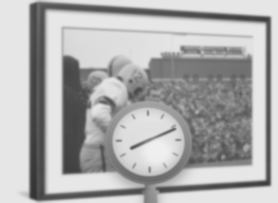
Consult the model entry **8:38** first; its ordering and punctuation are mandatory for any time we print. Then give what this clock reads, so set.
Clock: **8:11**
